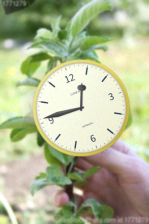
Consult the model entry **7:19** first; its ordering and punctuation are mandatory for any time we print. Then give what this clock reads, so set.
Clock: **12:46**
